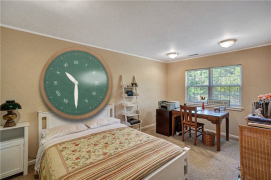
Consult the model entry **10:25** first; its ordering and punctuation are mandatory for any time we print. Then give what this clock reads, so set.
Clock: **10:30**
